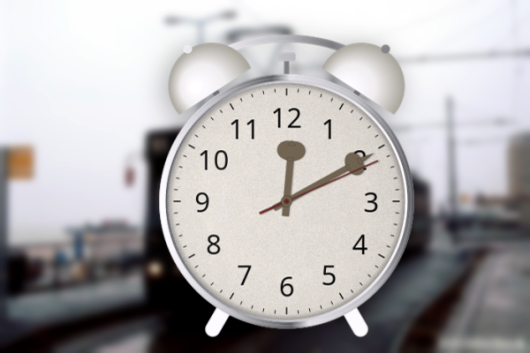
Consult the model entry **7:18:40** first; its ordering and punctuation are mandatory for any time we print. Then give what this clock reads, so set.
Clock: **12:10:11**
